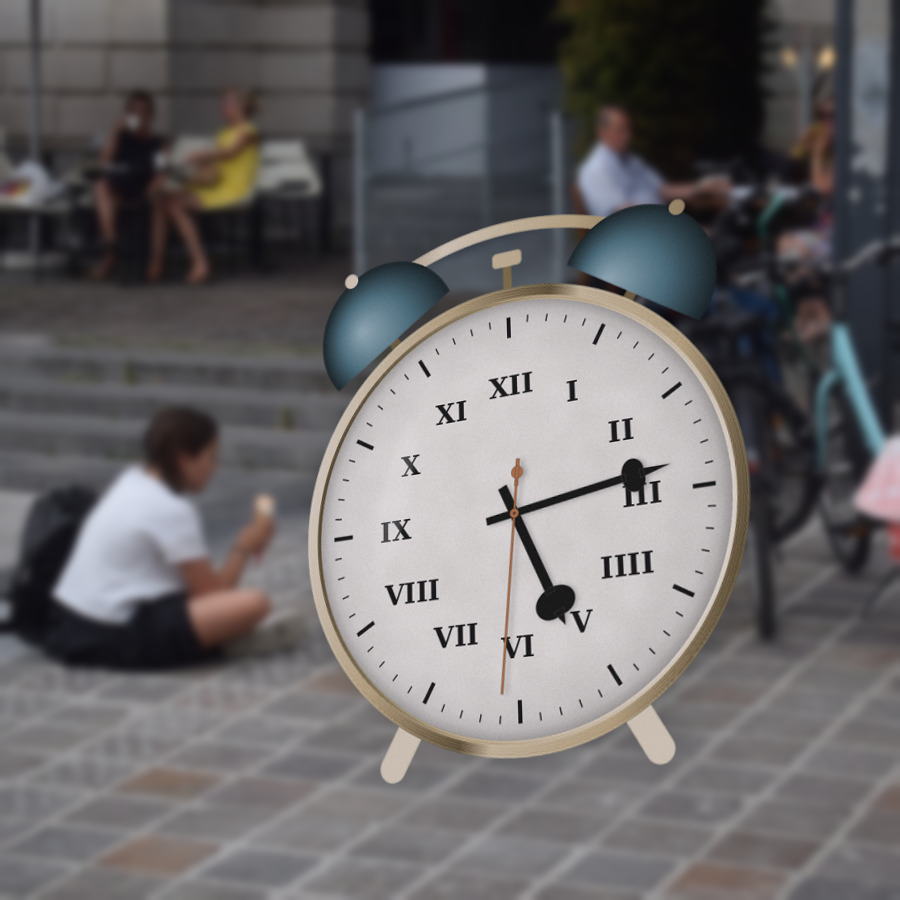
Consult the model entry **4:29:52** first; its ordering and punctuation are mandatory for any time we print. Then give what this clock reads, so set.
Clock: **5:13:31**
